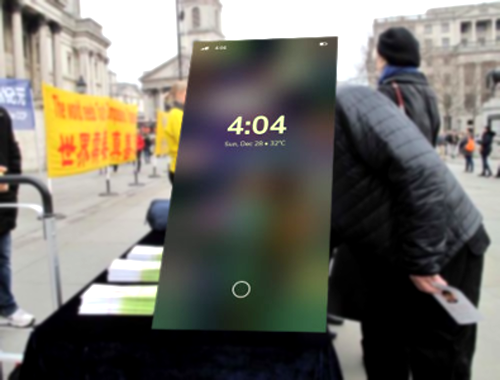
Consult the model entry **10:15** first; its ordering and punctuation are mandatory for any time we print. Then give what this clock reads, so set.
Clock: **4:04**
